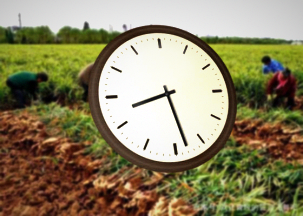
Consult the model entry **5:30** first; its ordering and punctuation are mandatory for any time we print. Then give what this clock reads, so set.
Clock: **8:28**
